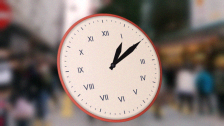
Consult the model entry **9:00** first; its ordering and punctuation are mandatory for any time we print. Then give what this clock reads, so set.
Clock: **1:10**
